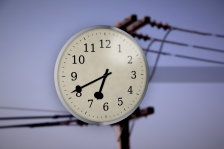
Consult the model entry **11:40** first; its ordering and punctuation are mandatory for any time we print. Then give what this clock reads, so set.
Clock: **6:41**
